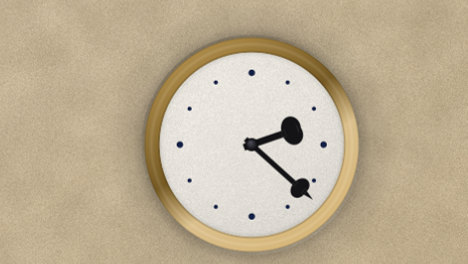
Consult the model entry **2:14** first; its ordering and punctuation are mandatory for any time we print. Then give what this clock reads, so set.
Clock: **2:22**
